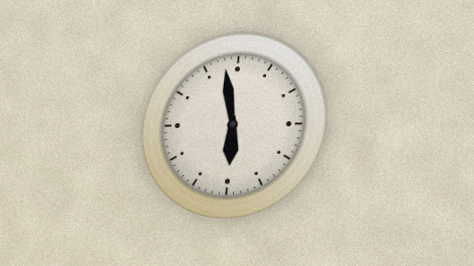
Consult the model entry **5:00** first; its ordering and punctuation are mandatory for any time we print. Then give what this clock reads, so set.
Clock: **5:58**
